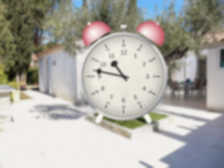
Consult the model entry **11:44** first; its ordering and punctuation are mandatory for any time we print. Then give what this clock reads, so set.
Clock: **10:47**
